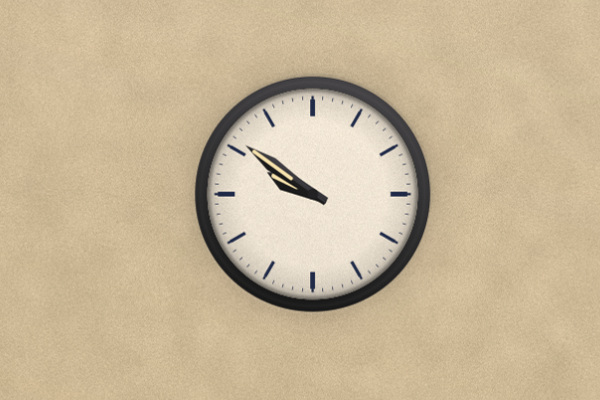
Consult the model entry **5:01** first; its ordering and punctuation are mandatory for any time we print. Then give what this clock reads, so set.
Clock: **9:51**
